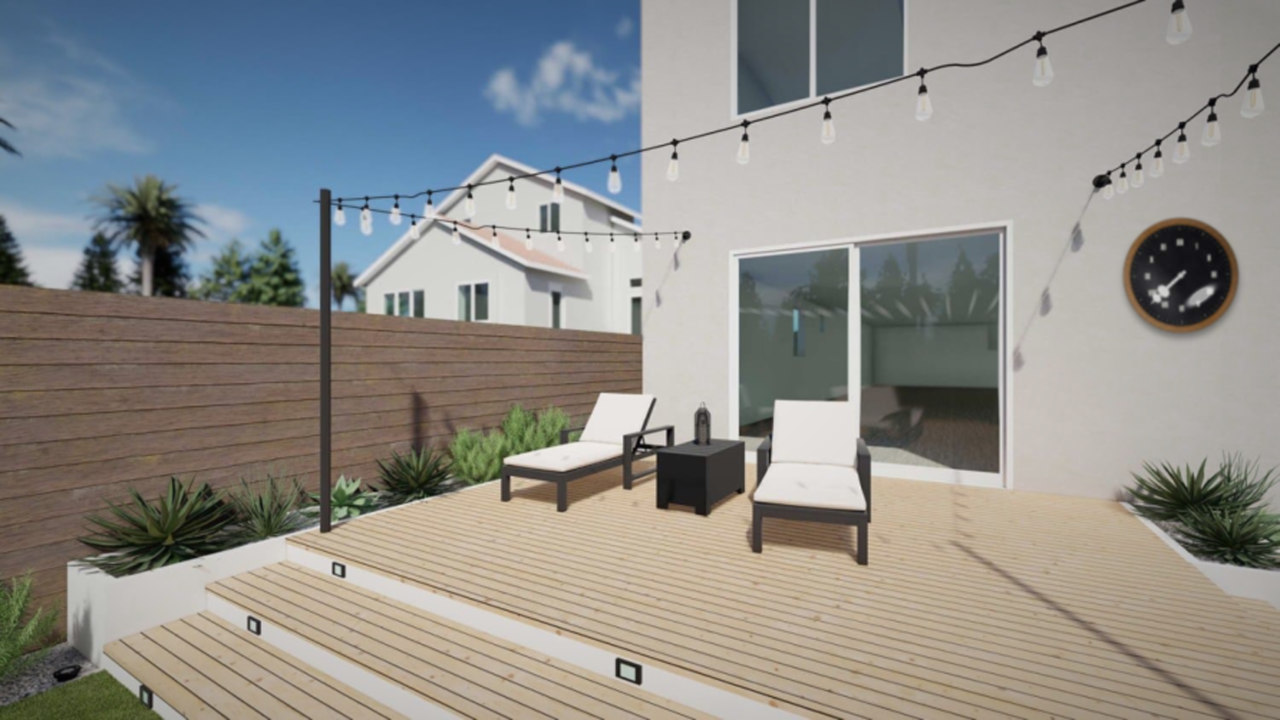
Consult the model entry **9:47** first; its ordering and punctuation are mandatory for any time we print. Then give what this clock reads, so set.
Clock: **7:38**
